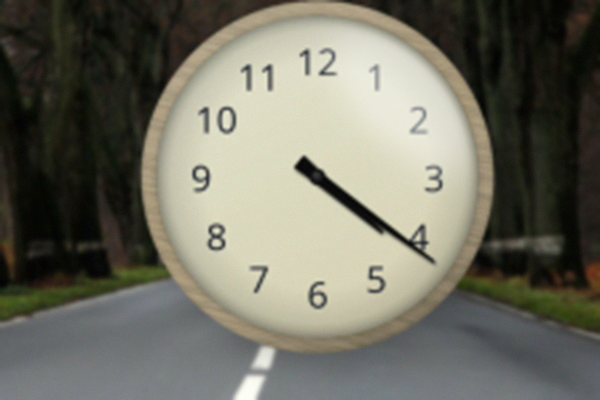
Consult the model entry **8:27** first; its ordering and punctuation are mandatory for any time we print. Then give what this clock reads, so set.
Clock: **4:21**
